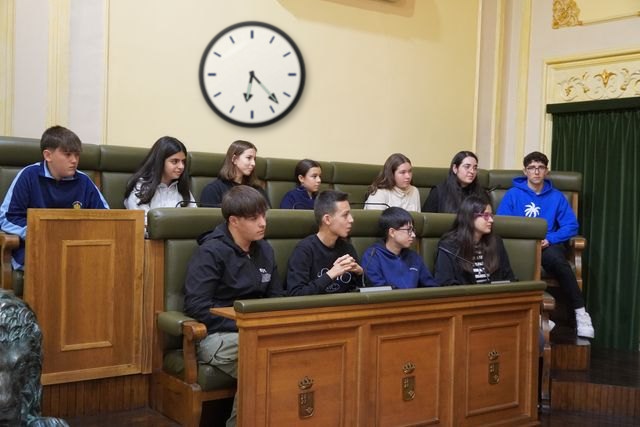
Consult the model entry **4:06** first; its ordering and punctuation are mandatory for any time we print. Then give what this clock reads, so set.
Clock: **6:23**
